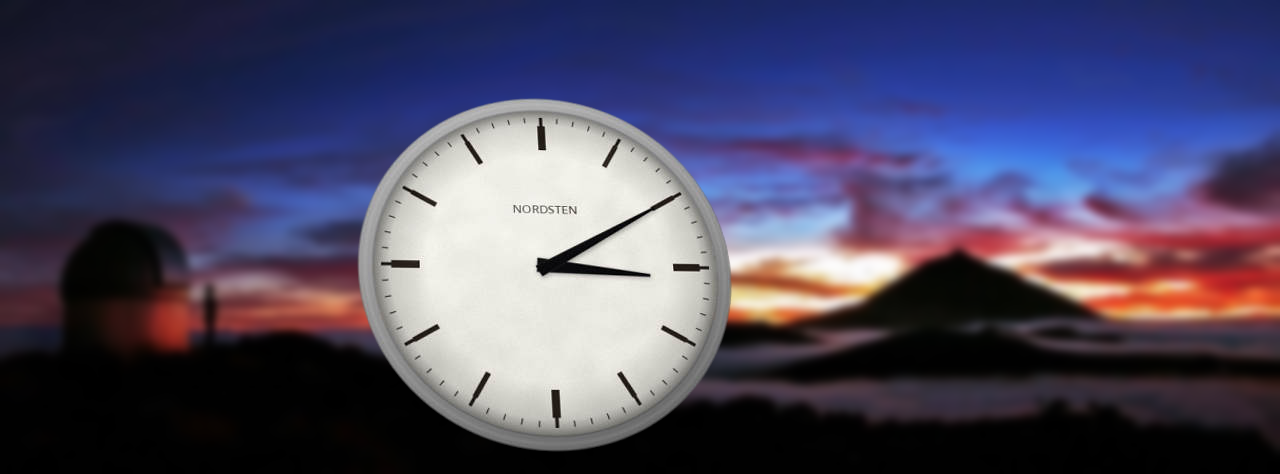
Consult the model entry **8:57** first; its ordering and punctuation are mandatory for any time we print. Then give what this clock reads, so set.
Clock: **3:10**
